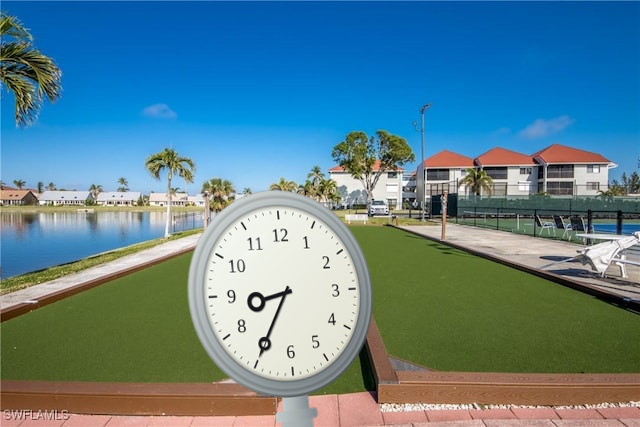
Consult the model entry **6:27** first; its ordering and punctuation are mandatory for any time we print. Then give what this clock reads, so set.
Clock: **8:35**
